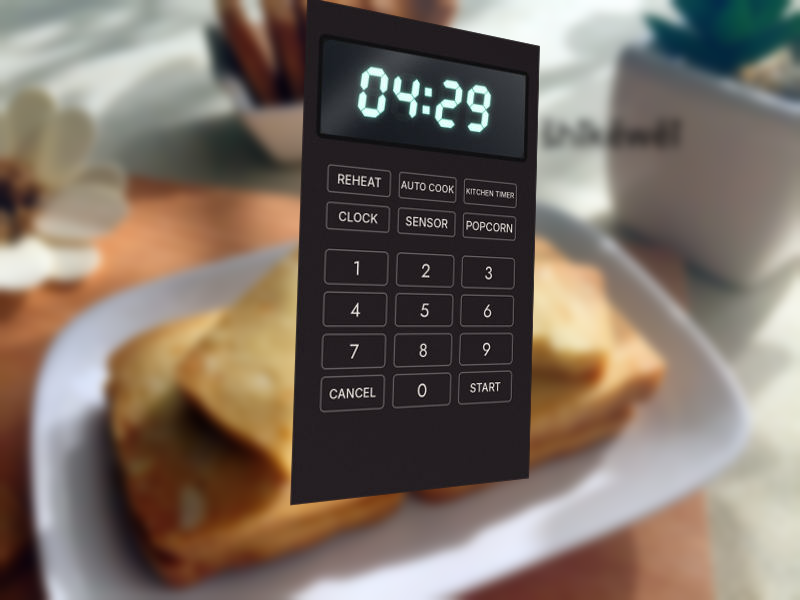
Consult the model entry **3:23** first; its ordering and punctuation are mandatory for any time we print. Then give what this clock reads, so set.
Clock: **4:29**
